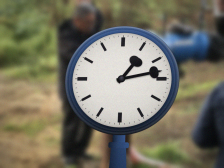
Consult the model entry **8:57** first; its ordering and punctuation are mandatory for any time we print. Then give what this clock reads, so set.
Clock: **1:13**
